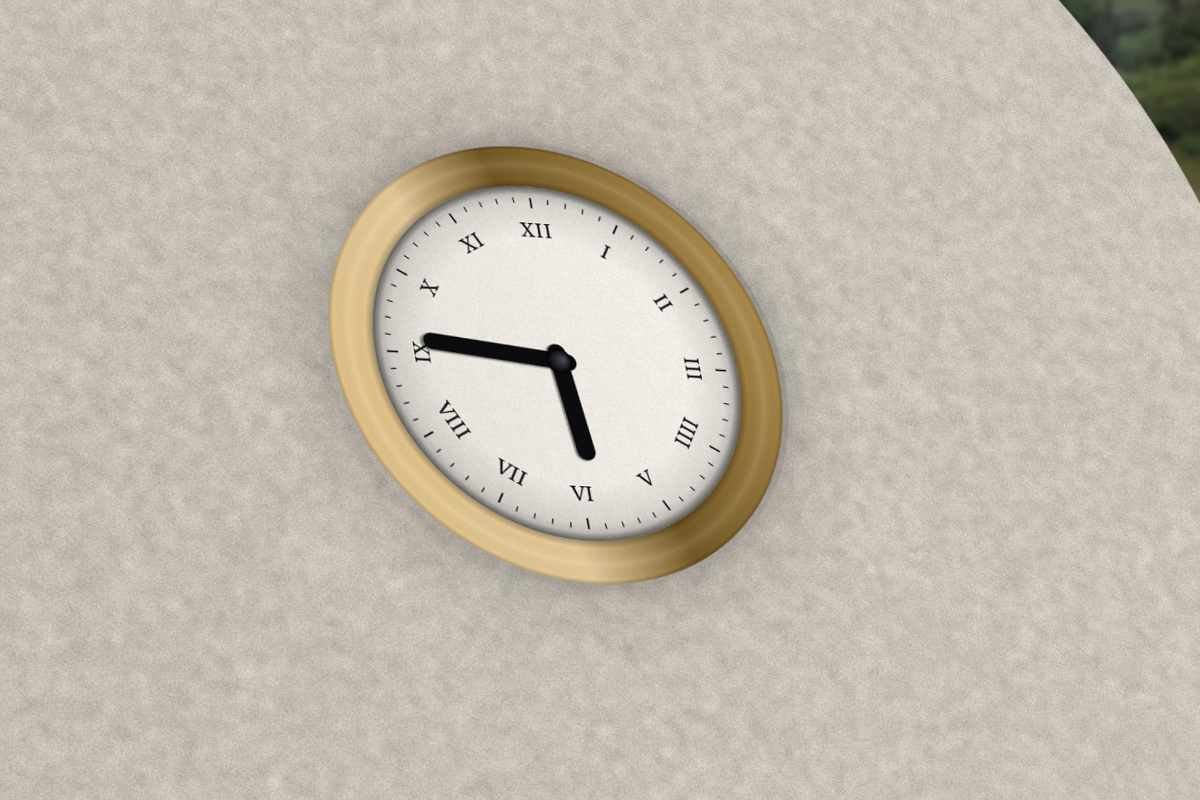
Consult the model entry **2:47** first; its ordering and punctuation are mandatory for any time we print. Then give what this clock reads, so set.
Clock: **5:46**
